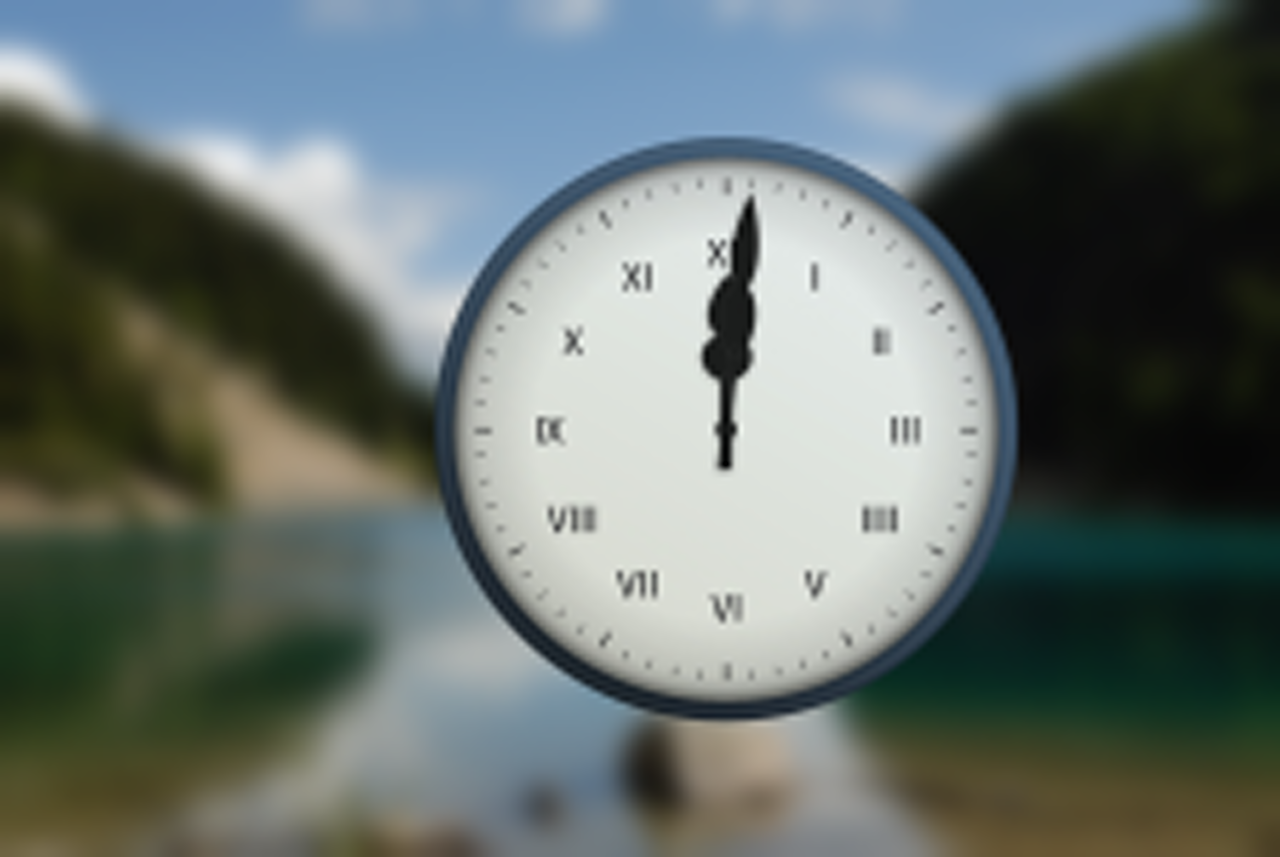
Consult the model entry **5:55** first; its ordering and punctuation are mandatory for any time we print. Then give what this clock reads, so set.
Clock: **12:01**
